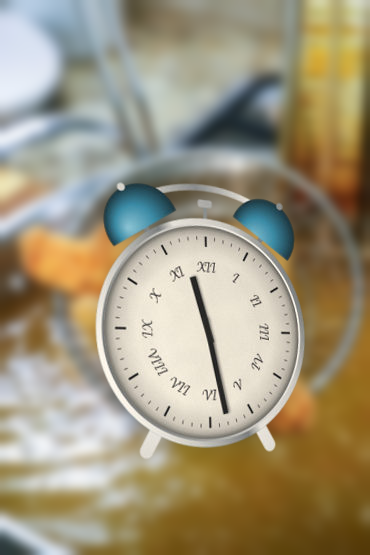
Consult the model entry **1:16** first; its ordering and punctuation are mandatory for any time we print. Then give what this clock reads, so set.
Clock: **11:28**
